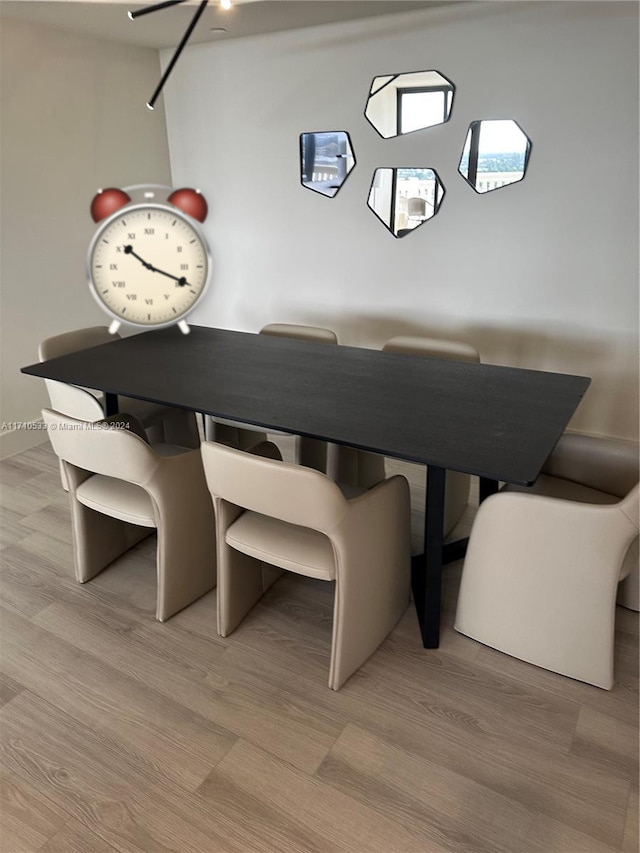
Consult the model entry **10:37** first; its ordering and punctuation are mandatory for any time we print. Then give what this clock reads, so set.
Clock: **10:19**
